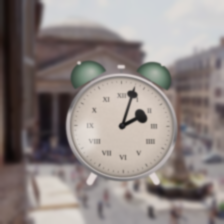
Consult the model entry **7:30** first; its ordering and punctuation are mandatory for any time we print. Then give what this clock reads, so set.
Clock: **2:03**
